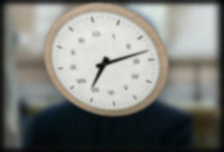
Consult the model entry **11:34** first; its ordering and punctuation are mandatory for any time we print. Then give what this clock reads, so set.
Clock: **7:13**
